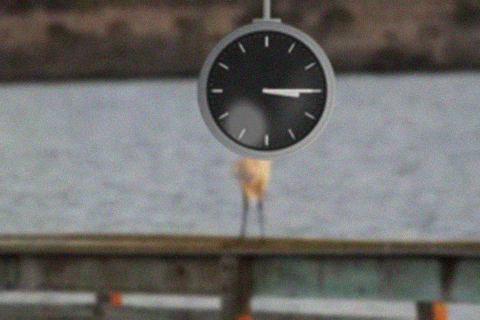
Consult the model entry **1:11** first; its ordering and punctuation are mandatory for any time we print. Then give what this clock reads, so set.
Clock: **3:15**
